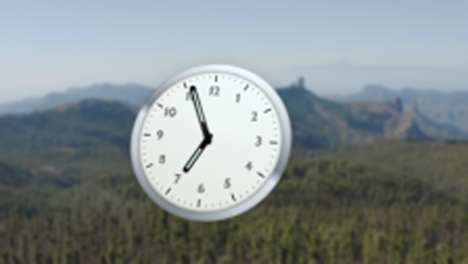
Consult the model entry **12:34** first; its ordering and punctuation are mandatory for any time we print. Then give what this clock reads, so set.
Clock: **6:56**
